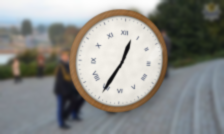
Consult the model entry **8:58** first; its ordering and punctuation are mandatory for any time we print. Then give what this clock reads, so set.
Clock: **12:35**
